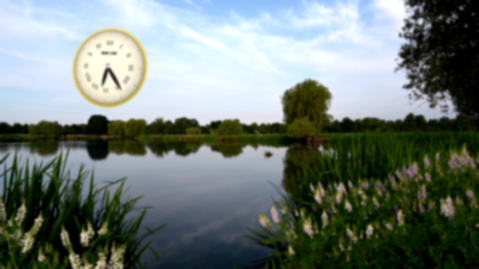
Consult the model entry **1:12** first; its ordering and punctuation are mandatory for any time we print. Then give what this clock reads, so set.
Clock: **6:24**
